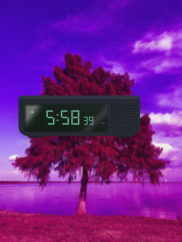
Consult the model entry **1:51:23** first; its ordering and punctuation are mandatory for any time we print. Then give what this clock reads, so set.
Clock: **5:58:39**
